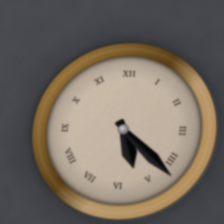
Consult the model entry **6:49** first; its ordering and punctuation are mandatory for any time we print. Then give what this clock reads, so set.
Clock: **5:22**
